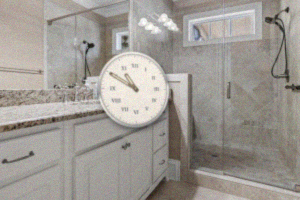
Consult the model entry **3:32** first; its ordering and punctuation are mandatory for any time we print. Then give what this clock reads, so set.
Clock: **10:50**
